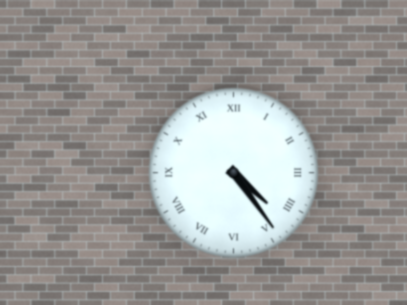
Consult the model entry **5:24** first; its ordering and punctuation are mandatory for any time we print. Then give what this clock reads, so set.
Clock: **4:24**
